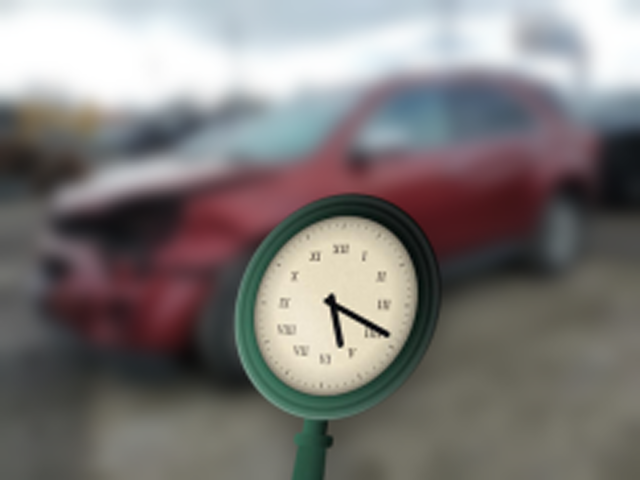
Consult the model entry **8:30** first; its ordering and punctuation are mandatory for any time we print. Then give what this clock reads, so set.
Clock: **5:19**
